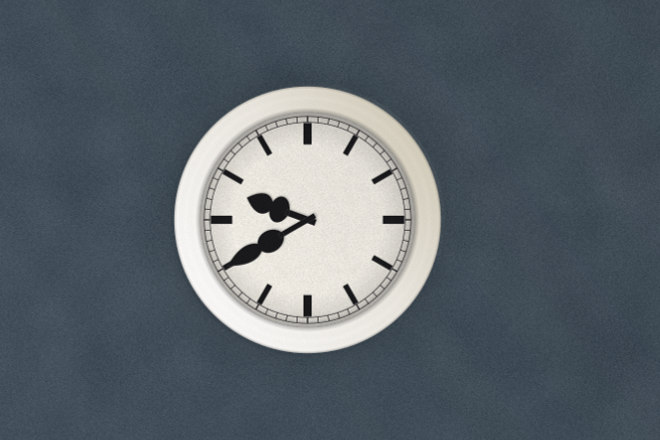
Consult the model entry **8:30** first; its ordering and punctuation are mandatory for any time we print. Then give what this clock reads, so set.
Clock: **9:40**
